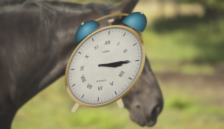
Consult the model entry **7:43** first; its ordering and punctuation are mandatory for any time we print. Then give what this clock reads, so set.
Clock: **3:15**
